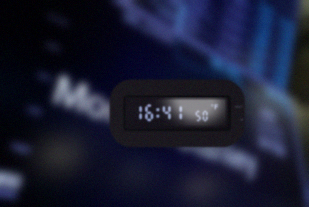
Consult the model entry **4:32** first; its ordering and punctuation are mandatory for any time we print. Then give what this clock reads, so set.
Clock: **16:41**
